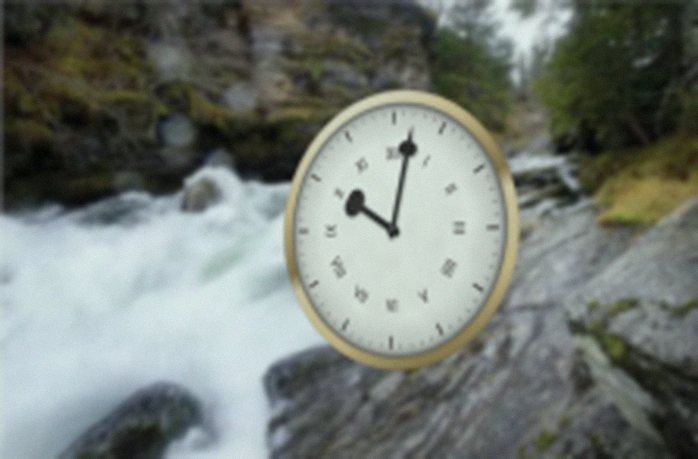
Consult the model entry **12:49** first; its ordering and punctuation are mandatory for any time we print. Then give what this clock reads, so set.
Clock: **10:02**
